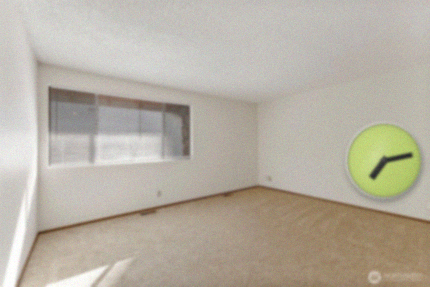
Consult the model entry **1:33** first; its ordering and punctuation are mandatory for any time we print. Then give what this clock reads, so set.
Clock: **7:13**
